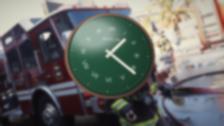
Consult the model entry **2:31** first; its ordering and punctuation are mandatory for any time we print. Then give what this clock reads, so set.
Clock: **1:21**
